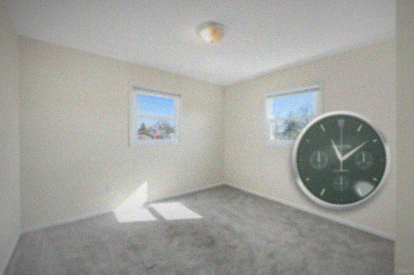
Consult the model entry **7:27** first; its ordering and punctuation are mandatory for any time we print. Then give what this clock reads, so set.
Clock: **11:09**
